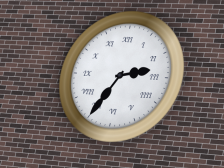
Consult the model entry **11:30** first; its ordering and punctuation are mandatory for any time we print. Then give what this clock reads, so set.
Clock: **2:35**
